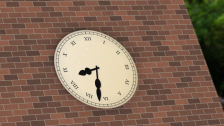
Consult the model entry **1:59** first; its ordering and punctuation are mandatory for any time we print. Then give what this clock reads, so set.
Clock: **8:32**
